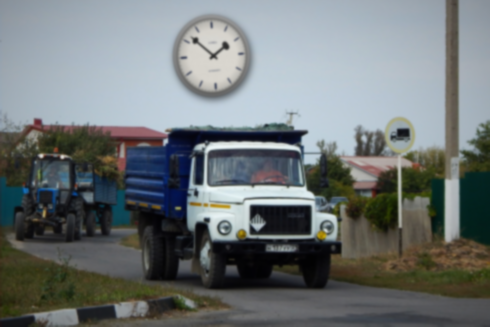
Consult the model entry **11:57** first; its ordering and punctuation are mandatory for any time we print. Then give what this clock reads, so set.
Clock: **1:52**
